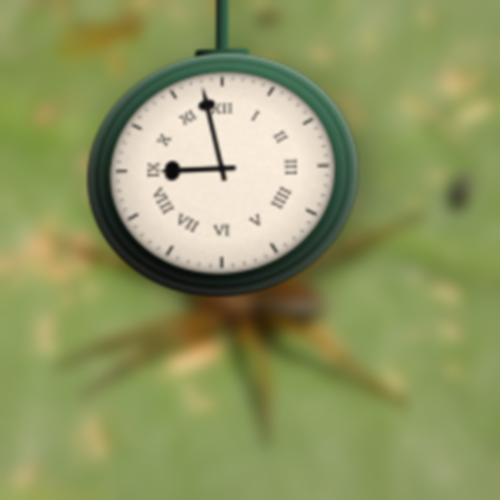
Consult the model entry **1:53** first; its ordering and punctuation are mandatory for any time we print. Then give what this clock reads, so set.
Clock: **8:58**
